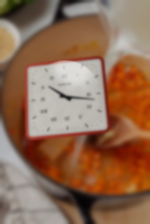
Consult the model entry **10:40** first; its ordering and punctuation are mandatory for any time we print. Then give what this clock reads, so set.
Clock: **10:17**
